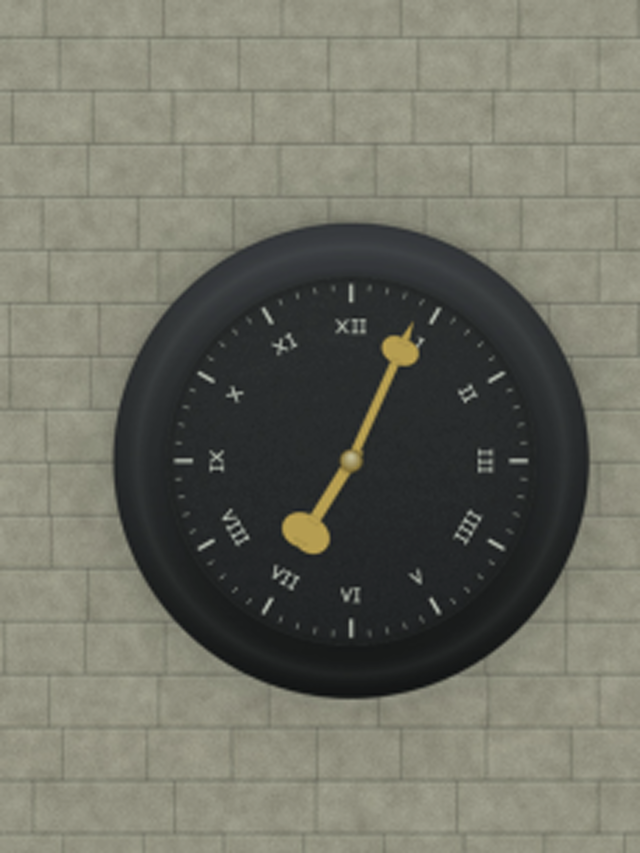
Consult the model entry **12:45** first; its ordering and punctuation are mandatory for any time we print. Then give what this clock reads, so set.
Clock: **7:04**
